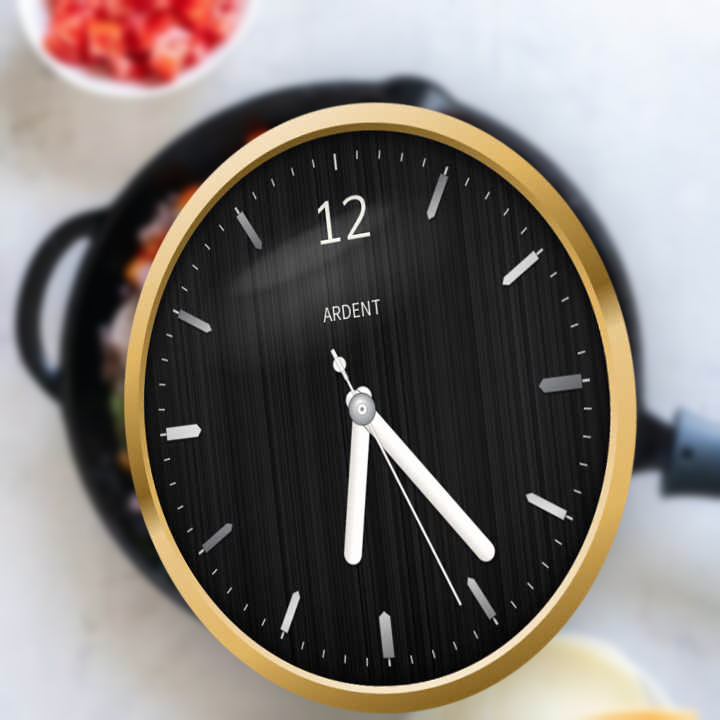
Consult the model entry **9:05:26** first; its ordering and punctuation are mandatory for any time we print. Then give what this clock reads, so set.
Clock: **6:23:26**
